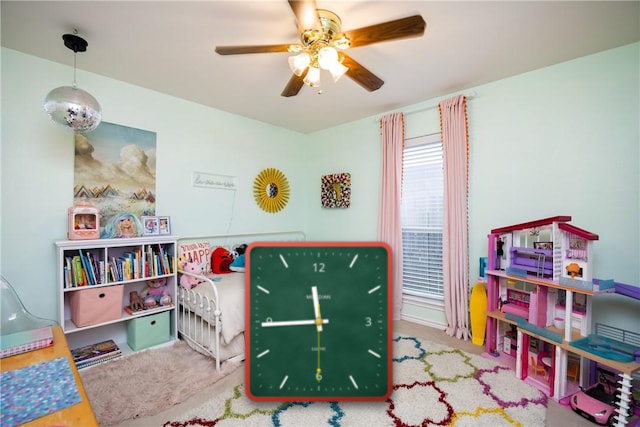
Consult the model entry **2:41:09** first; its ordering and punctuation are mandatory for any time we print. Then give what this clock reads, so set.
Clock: **11:44:30**
